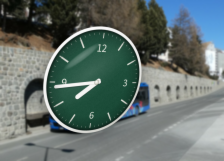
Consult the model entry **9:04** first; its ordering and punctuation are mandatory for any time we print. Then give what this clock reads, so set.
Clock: **7:44**
